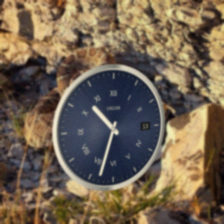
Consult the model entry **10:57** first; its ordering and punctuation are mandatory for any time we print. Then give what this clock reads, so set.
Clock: **10:33**
